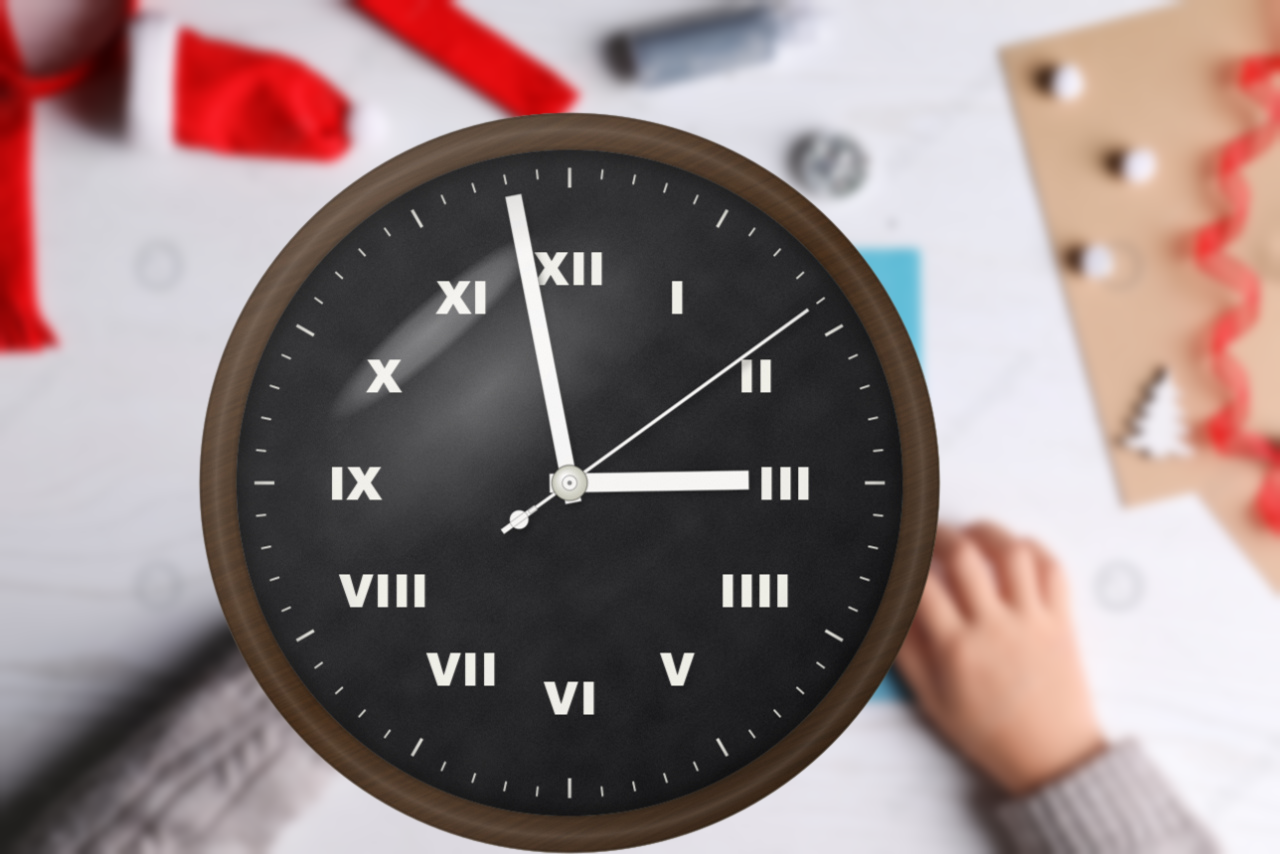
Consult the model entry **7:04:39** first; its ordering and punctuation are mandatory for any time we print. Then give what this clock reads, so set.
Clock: **2:58:09**
